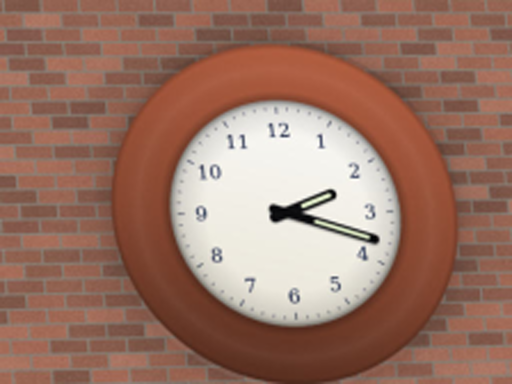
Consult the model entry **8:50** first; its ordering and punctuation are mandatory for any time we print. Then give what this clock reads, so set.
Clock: **2:18**
